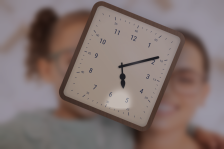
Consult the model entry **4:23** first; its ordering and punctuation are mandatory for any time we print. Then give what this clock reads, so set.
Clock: **5:09**
